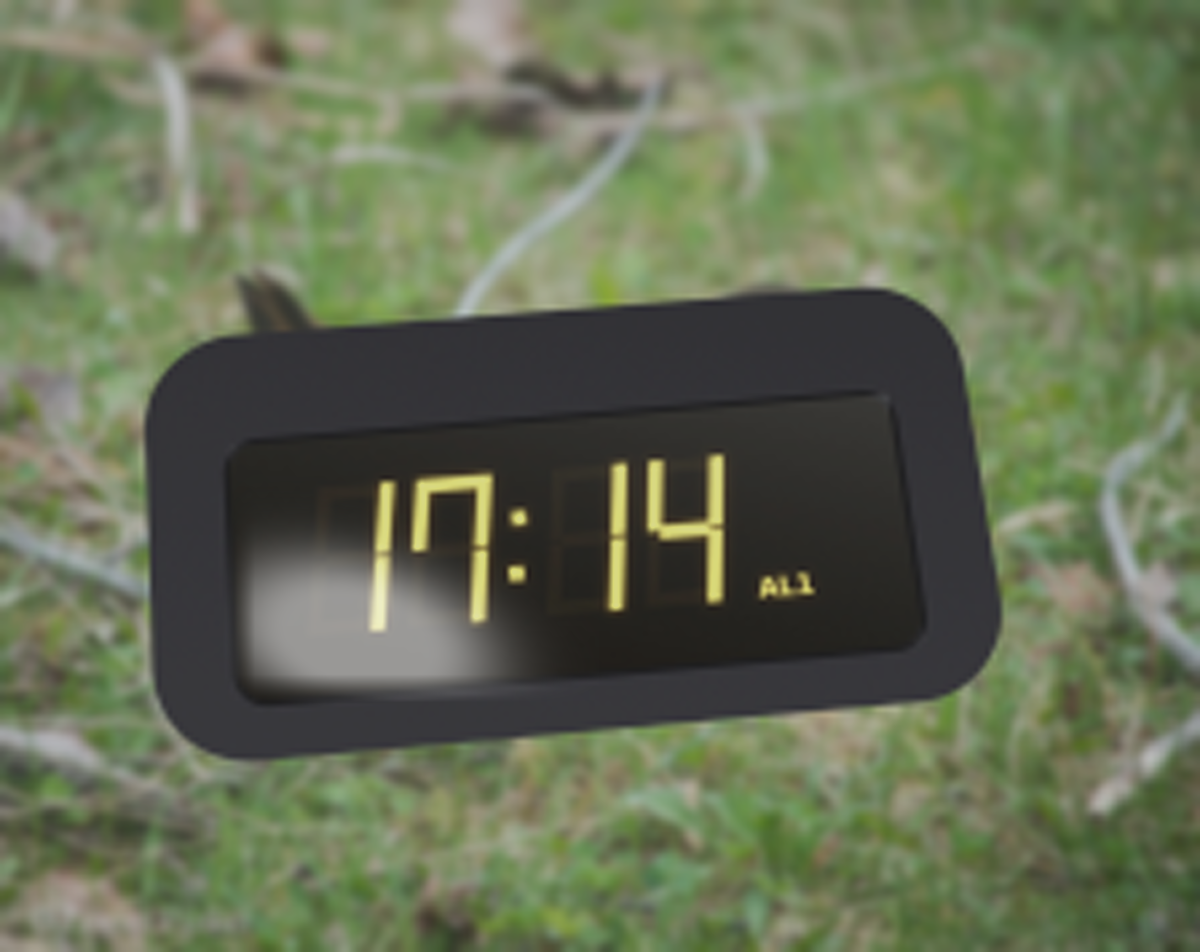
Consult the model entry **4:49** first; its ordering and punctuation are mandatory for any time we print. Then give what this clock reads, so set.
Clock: **17:14**
